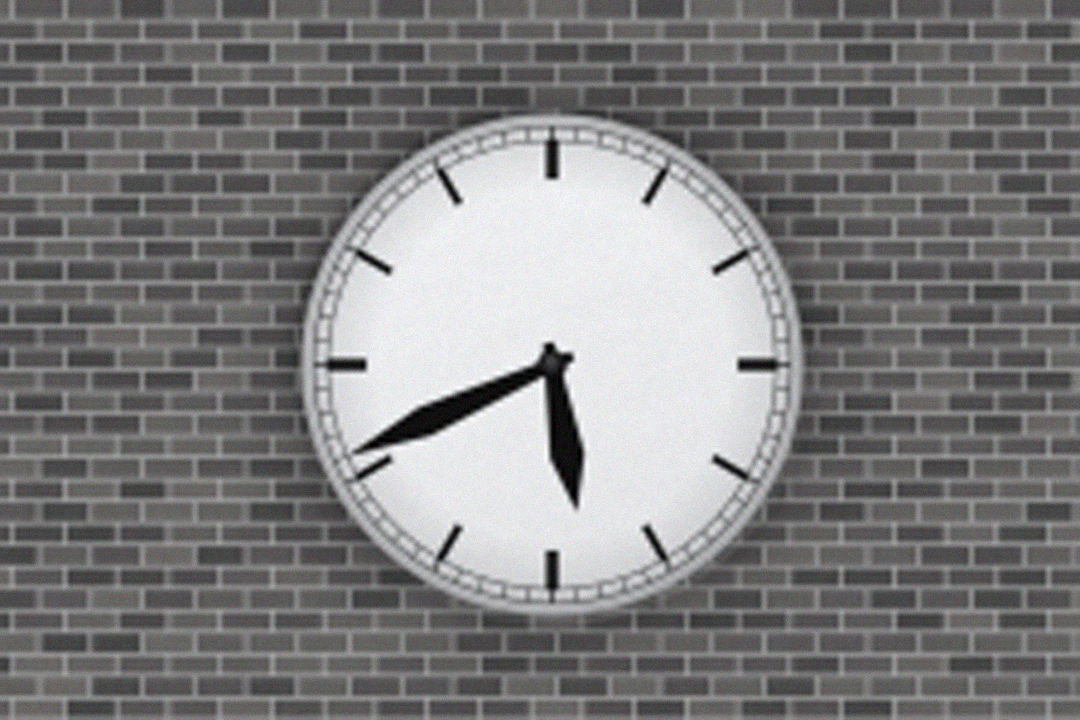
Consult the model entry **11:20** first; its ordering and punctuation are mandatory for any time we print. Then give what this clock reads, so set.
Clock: **5:41**
